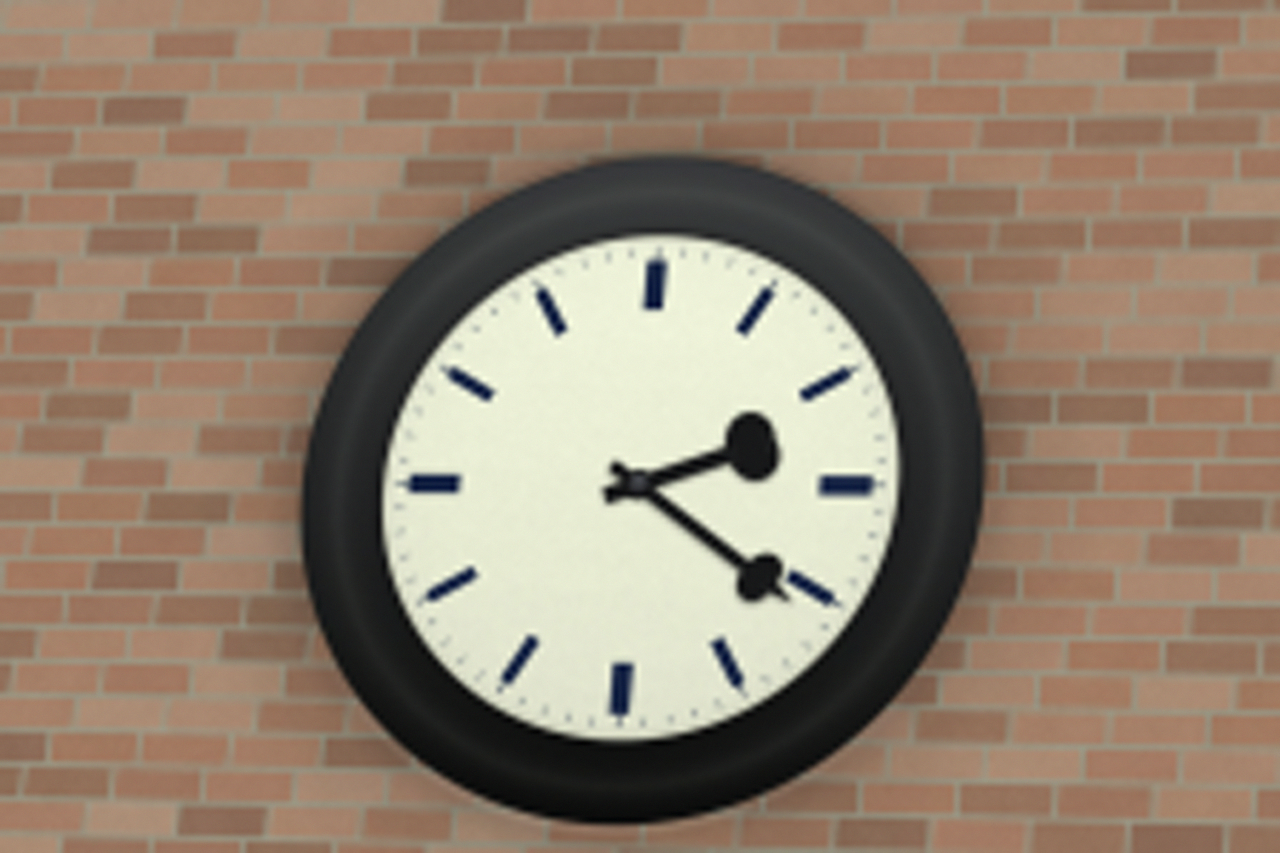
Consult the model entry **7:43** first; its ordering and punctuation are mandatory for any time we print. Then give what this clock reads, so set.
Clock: **2:21**
